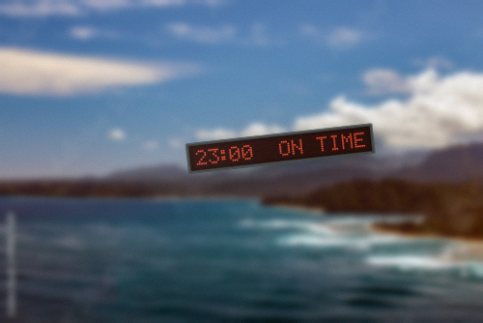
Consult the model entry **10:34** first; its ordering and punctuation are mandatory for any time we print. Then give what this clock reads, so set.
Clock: **23:00**
